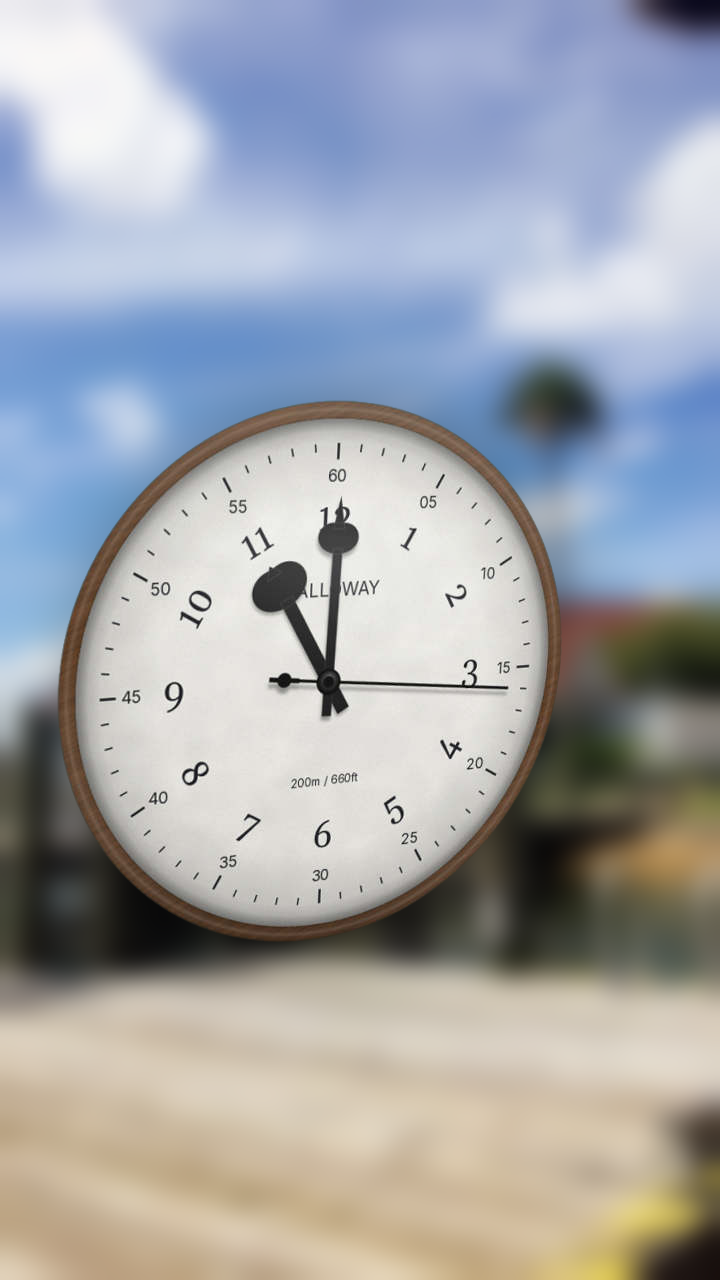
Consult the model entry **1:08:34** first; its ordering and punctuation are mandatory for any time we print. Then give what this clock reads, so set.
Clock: **11:00:16**
